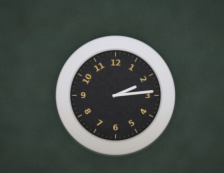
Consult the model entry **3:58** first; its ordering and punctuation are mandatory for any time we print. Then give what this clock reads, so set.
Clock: **2:14**
